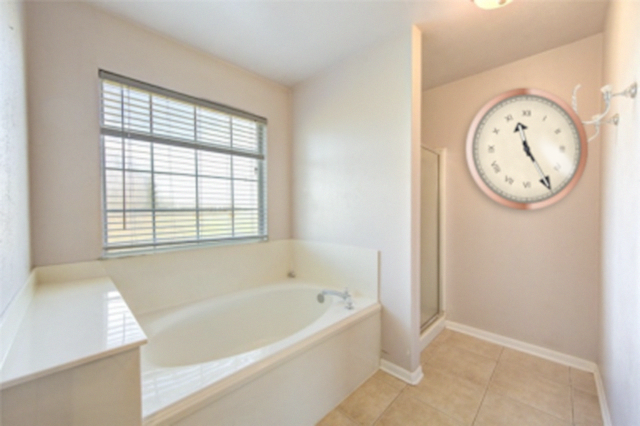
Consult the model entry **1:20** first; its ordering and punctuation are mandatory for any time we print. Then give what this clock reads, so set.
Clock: **11:25**
